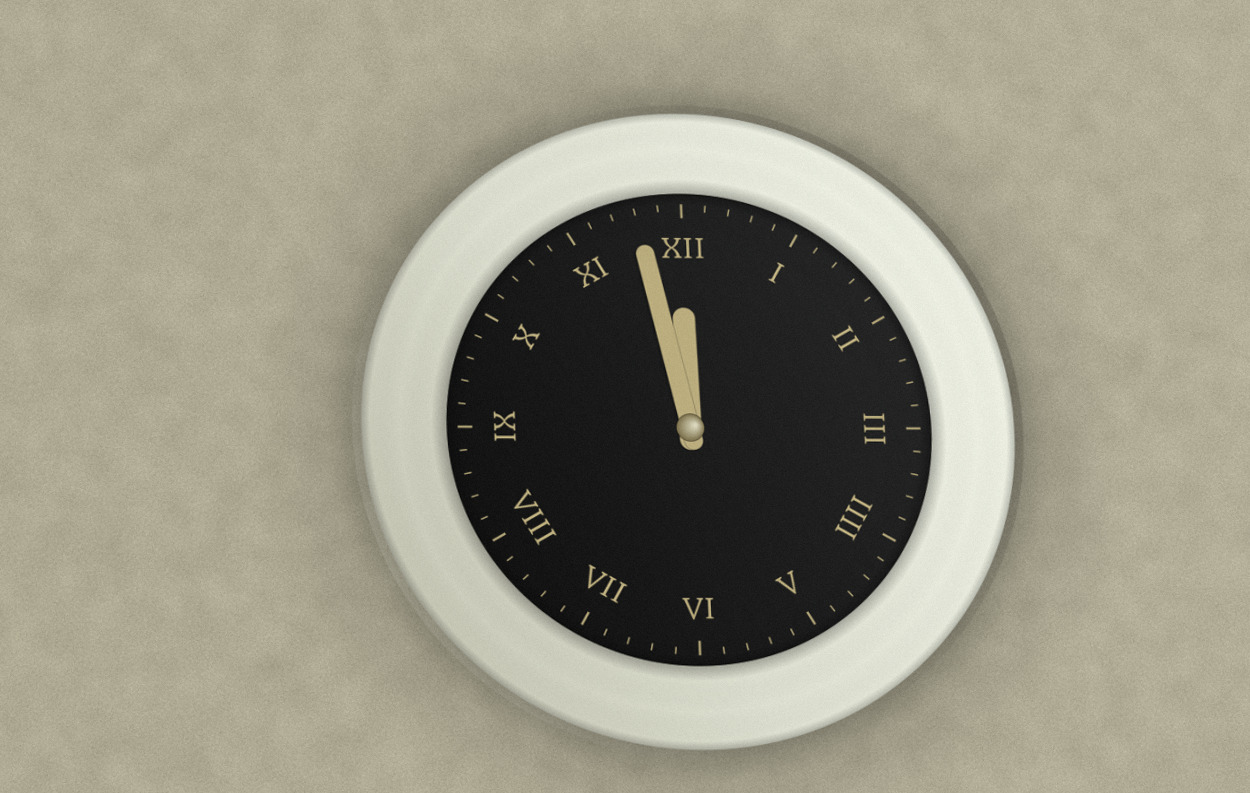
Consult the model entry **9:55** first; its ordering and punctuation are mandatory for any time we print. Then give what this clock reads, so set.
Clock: **11:58**
